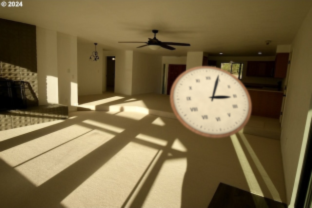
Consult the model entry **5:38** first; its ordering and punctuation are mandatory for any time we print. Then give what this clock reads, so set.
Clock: **3:04**
